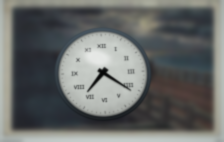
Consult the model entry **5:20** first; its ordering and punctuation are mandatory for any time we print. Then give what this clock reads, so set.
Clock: **7:21**
